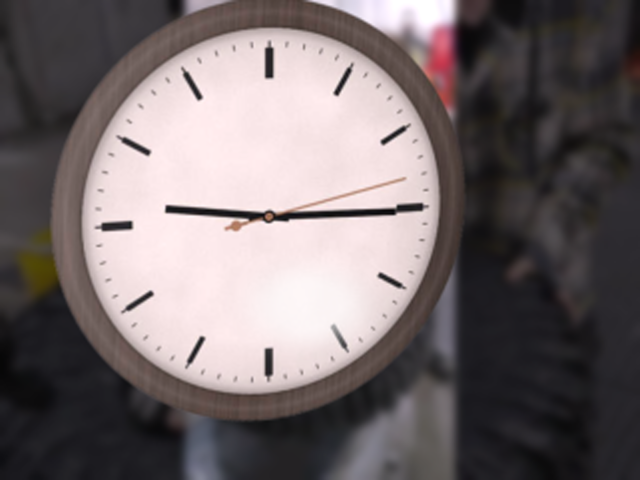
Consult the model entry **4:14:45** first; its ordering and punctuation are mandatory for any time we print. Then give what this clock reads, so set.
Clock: **9:15:13**
